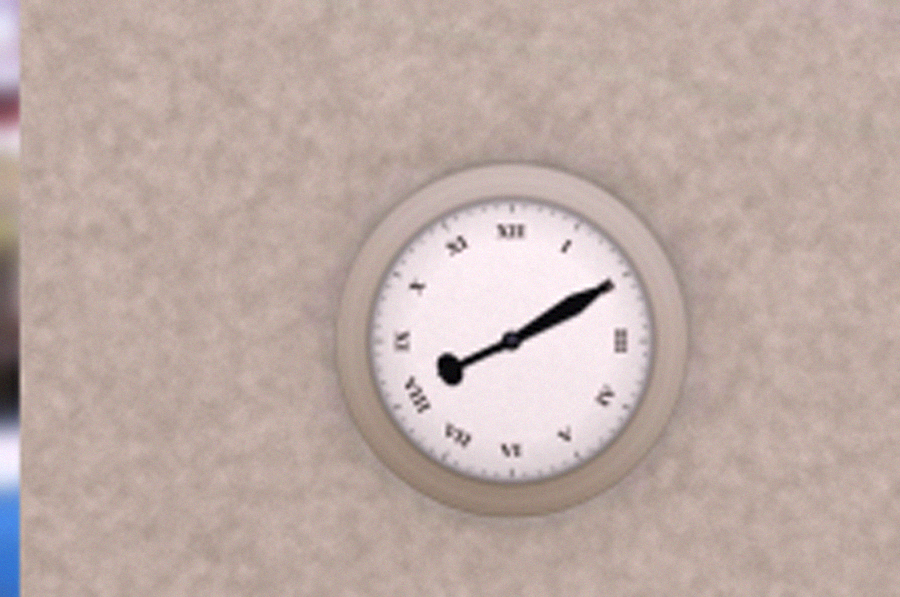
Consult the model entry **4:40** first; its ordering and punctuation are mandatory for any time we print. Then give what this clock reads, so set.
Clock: **8:10**
